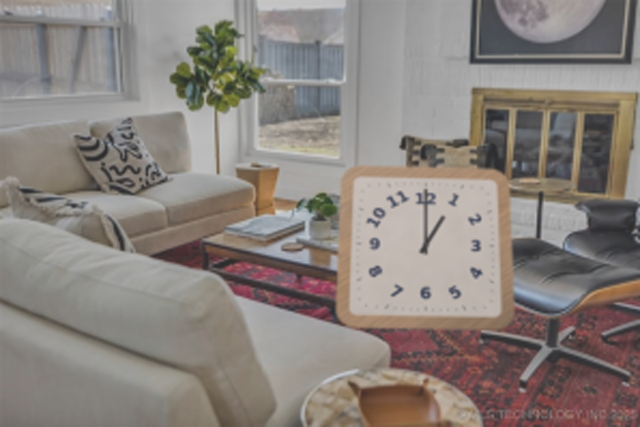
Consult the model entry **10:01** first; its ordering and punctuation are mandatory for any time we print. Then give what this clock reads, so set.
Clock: **1:00**
